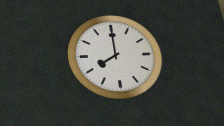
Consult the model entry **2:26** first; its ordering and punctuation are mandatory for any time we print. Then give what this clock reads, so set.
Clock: **8:00**
